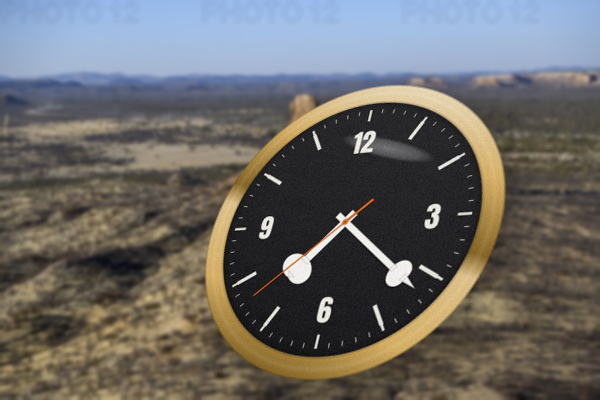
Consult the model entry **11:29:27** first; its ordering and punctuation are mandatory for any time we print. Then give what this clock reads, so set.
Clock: **7:21:38**
